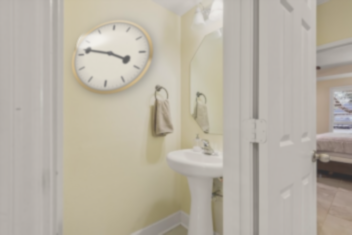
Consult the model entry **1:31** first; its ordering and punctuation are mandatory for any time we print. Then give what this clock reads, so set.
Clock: **3:47**
